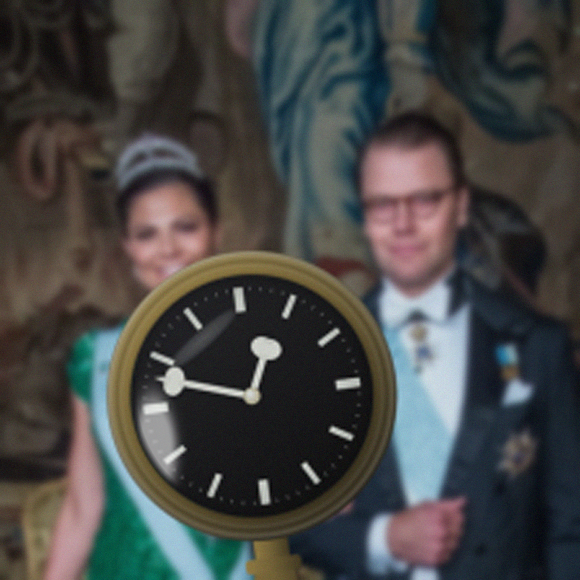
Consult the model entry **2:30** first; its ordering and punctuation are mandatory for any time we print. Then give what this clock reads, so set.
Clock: **12:48**
